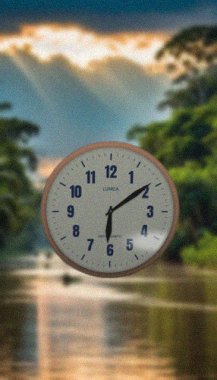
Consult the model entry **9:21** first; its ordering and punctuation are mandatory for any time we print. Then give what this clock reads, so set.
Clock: **6:09**
